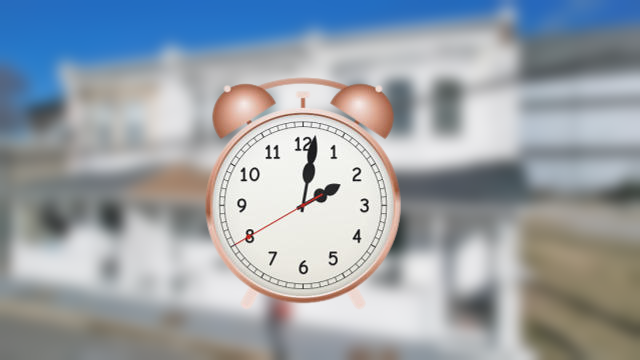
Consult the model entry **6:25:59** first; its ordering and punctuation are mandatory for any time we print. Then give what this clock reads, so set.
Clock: **2:01:40**
